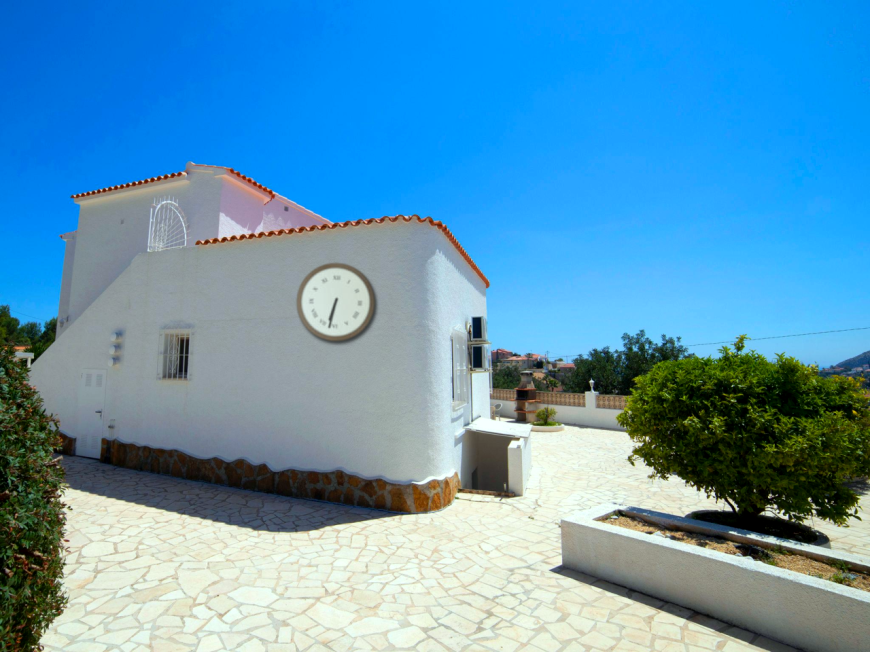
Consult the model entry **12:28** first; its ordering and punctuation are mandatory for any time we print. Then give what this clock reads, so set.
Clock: **6:32**
